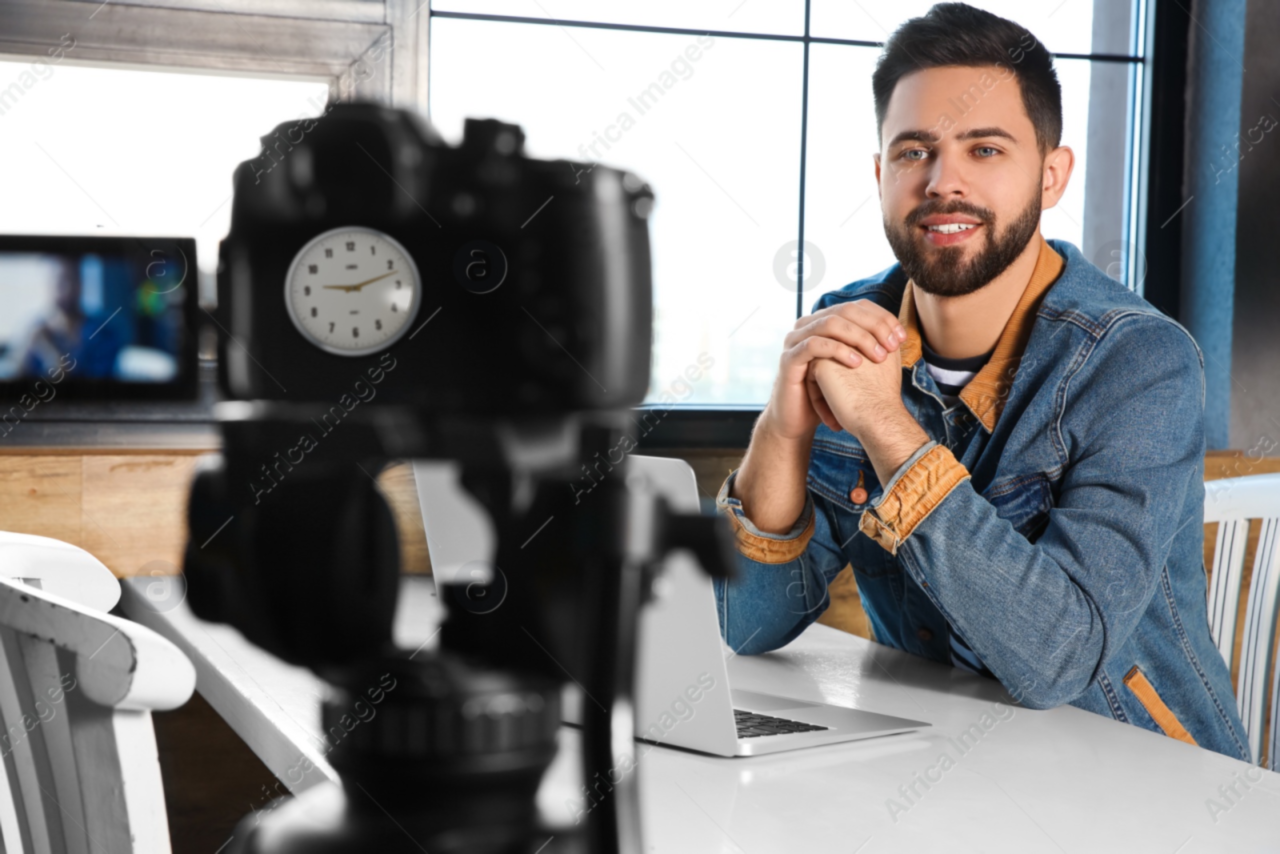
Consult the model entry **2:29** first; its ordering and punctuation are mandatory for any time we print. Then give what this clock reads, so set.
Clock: **9:12**
